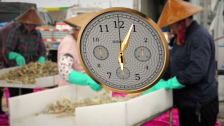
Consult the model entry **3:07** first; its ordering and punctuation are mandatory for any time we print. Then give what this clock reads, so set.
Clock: **6:04**
